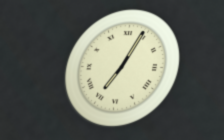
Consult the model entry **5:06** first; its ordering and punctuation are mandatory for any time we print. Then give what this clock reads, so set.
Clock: **7:04**
